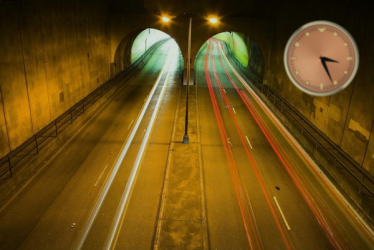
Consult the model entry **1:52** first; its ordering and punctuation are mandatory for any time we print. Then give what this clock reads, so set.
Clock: **3:26**
